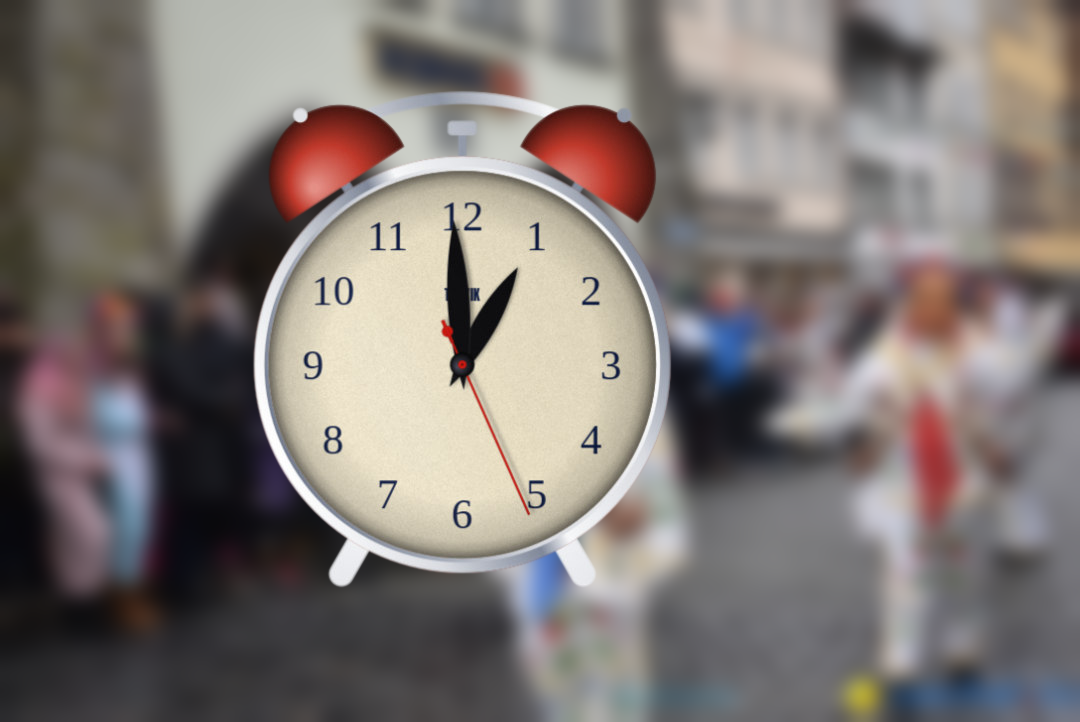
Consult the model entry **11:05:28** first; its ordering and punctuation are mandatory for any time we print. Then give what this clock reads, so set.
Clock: **12:59:26**
